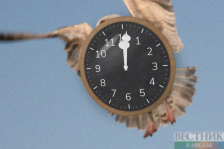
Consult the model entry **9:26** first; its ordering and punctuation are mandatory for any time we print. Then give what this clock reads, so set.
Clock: **12:01**
